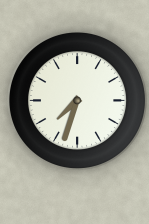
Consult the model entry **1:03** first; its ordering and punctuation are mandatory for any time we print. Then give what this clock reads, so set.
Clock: **7:33**
